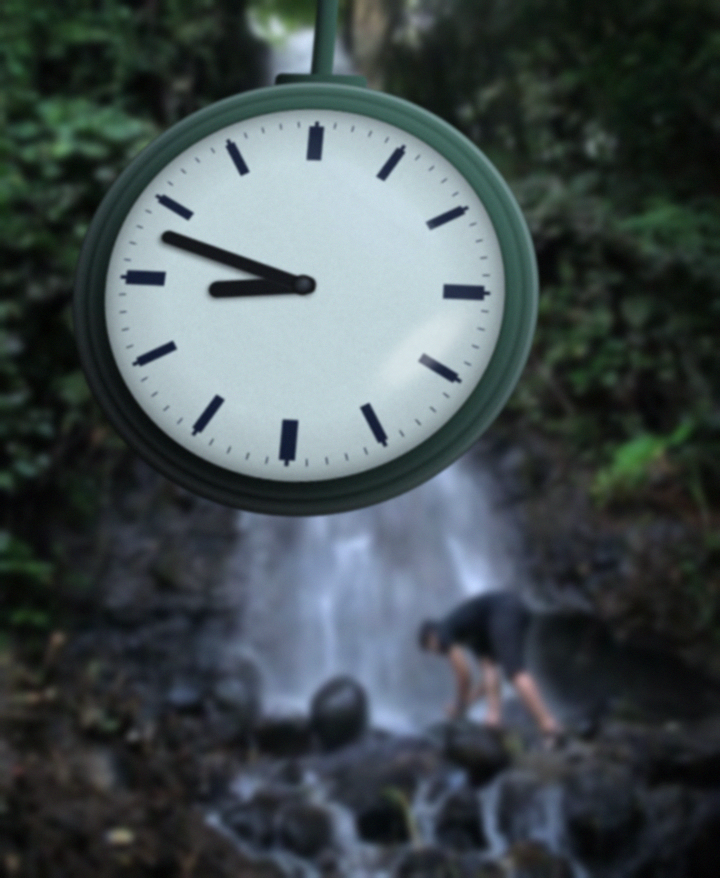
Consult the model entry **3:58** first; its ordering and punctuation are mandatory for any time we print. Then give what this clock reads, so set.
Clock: **8:48**
